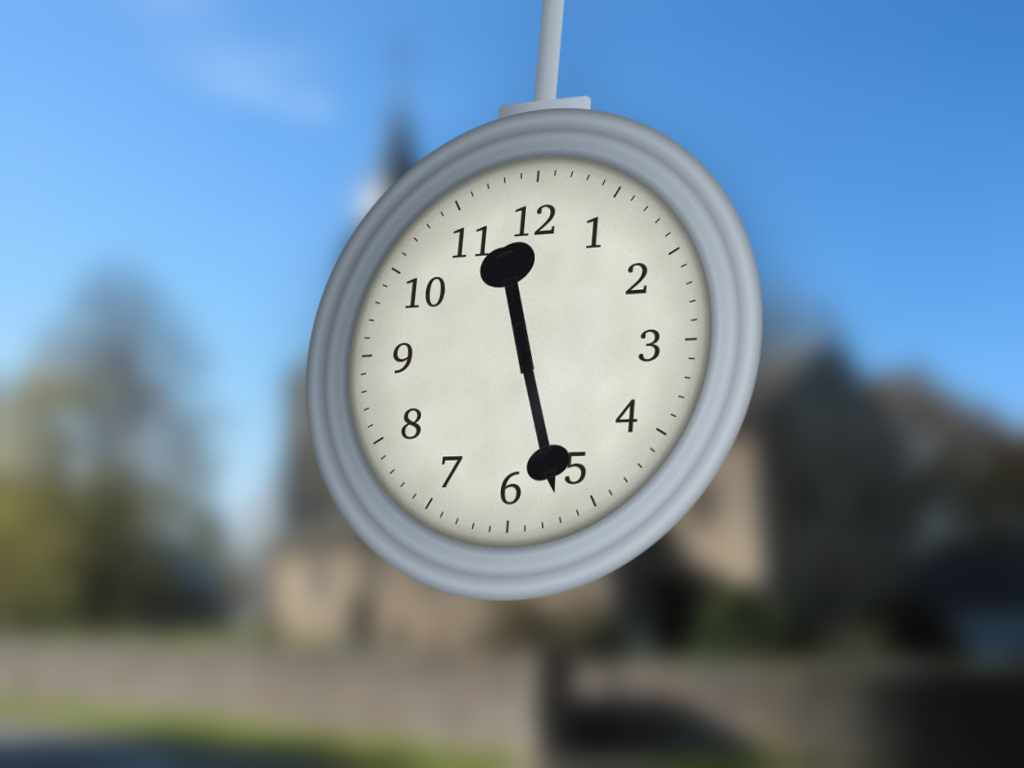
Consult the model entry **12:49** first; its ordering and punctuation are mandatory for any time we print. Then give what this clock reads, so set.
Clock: **11:27**
